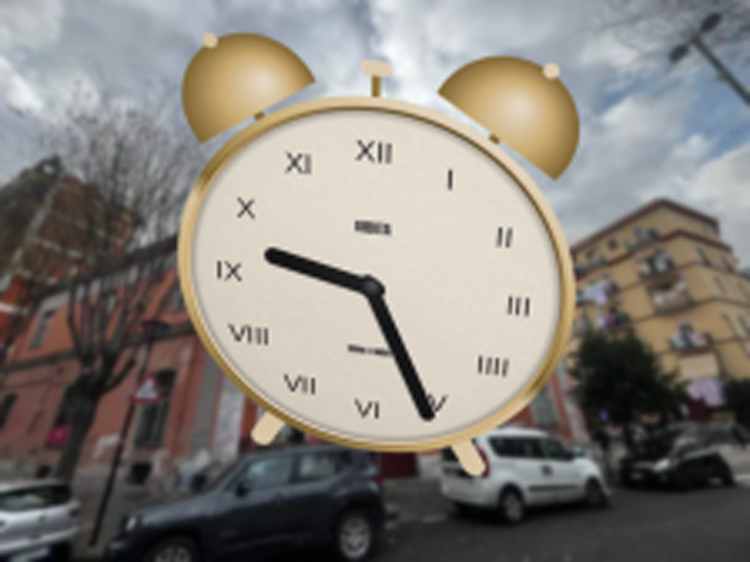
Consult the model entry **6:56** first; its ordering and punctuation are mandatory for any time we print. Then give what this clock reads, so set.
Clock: **9:26**
